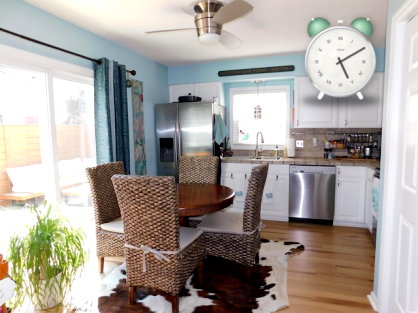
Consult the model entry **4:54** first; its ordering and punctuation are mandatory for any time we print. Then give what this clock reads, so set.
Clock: **5:10**
